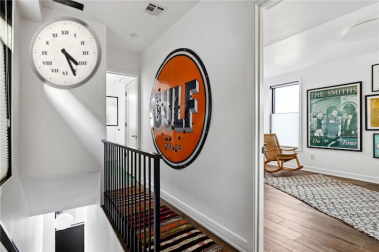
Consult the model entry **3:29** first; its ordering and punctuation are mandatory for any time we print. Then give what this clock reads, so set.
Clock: **4:26**
